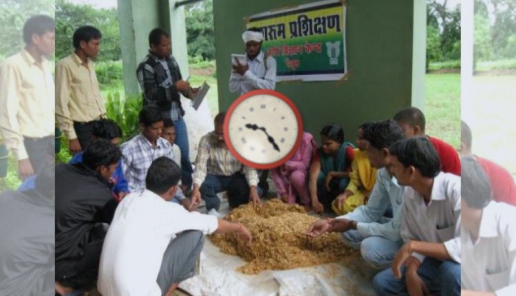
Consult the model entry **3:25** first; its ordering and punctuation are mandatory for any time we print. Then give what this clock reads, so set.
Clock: **9:24**
